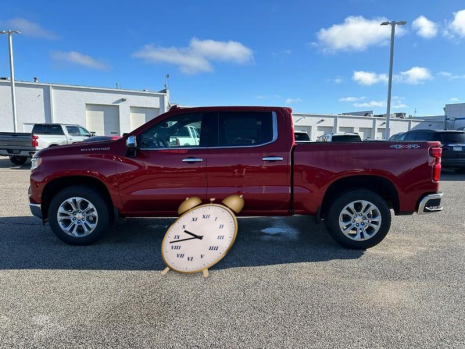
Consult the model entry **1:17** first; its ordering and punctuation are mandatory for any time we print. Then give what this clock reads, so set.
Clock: **9:43**
